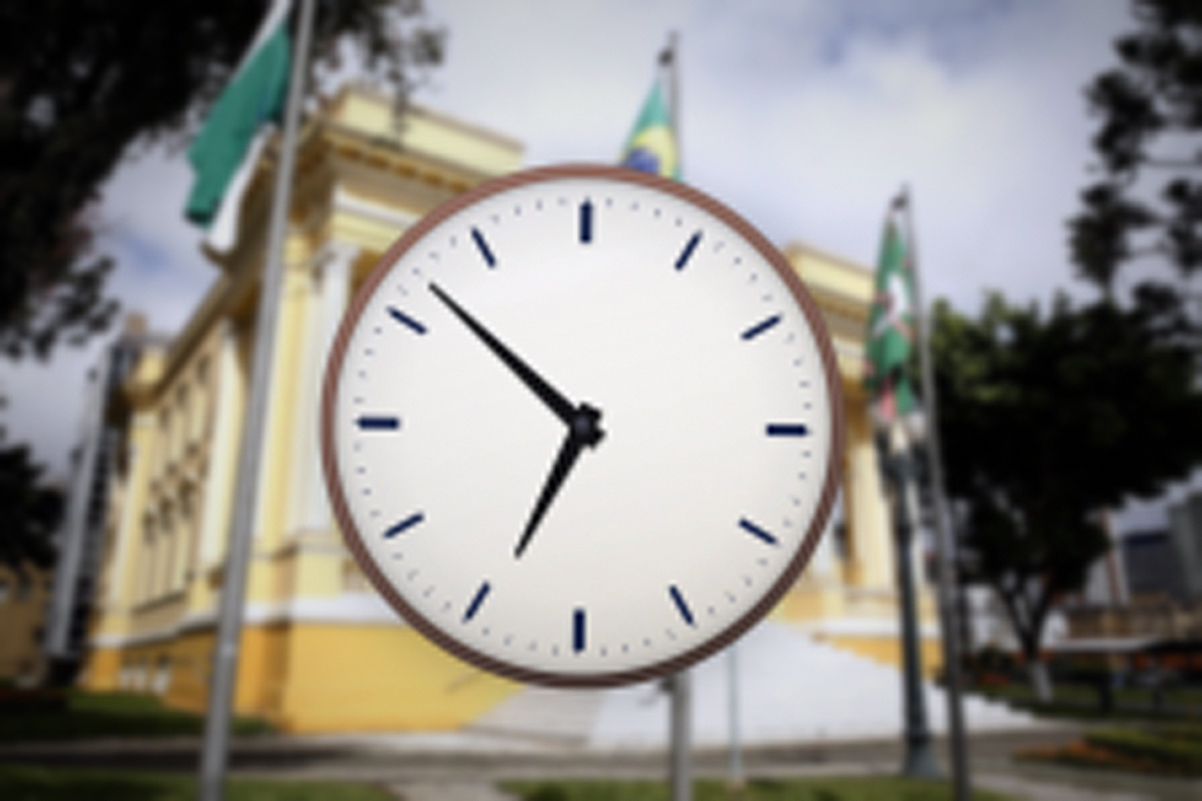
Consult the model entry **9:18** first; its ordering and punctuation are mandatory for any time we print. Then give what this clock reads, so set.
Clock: **6:52**
